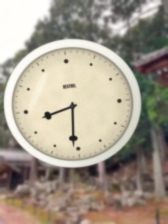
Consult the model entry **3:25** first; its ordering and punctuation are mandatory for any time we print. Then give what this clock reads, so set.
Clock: **8:31**
